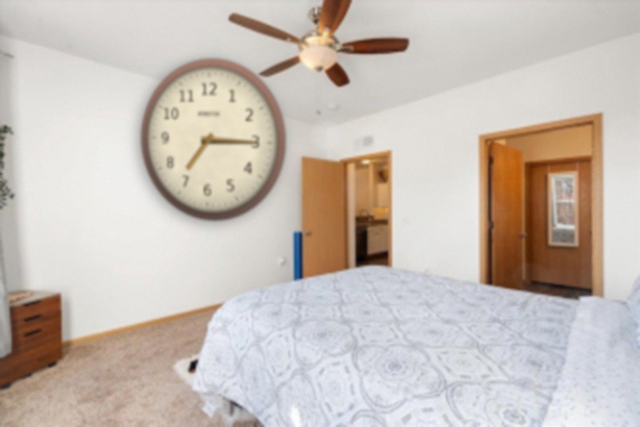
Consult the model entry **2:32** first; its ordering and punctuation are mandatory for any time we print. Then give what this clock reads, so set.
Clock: **7:15**
